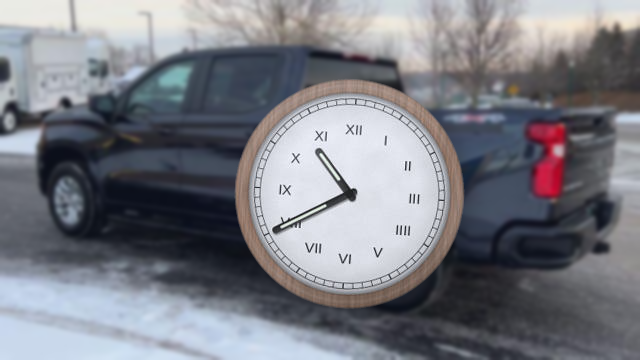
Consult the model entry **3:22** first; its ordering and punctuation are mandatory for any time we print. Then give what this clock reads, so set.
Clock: **10:40**
